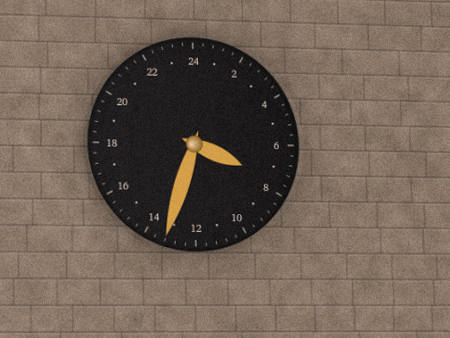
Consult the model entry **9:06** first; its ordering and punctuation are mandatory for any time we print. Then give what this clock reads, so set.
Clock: **7:33**
